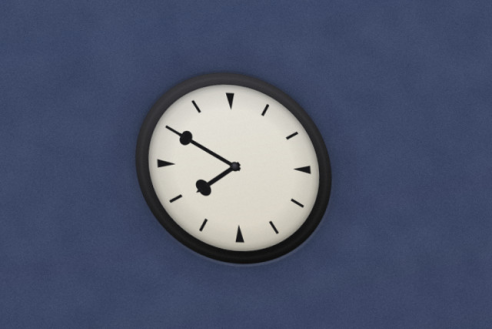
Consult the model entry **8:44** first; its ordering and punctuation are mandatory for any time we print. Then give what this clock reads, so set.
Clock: **7:50**
